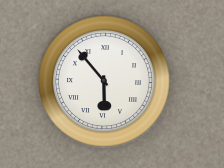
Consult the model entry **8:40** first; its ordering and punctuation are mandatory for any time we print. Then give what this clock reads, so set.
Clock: **5:53**
